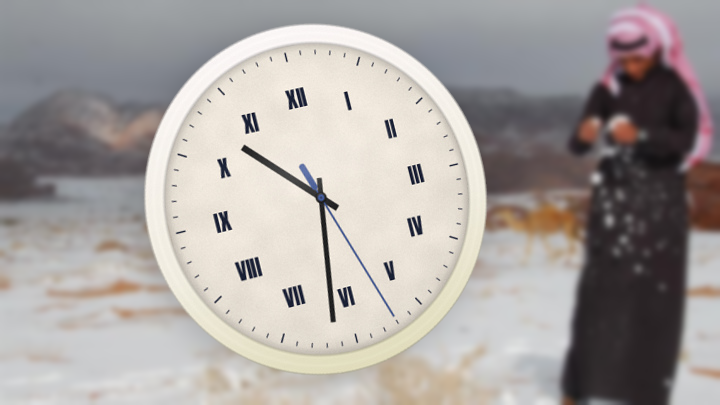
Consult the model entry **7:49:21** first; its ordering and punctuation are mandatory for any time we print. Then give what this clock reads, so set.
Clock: **10:31:27**
